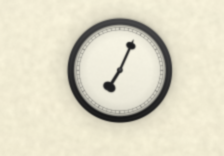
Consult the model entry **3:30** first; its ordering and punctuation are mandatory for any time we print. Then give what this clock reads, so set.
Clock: **7:04**
